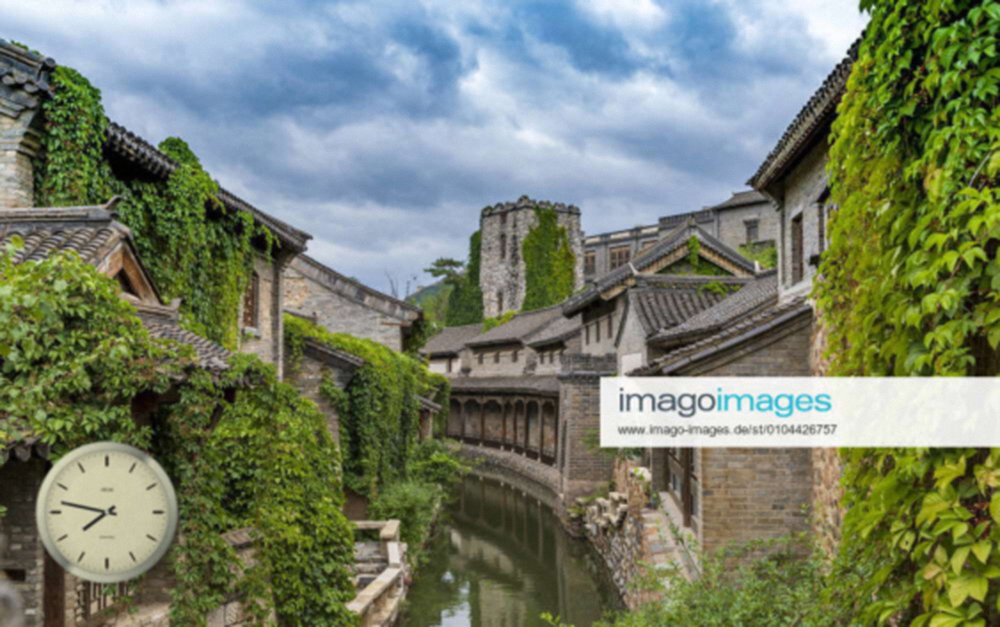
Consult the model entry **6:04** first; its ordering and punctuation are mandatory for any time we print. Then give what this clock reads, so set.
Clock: **7:47**
